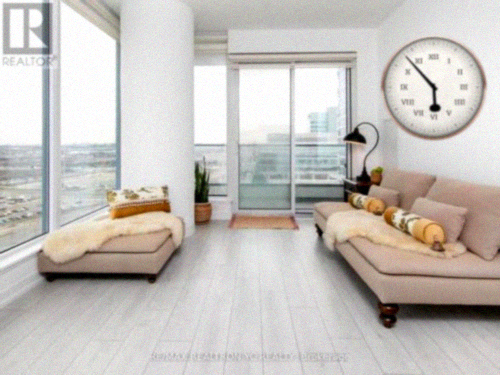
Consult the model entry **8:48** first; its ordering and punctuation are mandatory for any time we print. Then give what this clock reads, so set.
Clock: **5:53**
